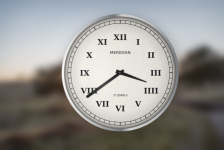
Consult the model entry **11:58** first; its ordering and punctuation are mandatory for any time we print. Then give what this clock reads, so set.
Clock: **3:39**
